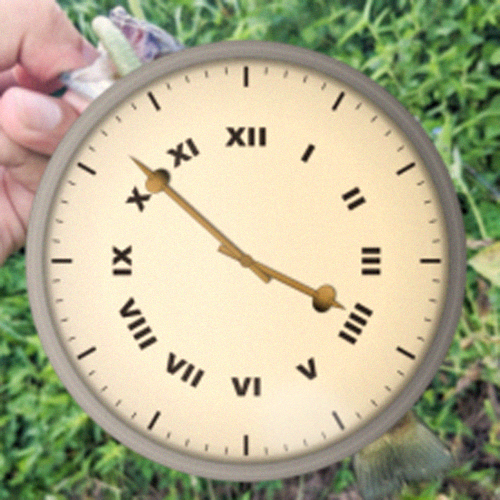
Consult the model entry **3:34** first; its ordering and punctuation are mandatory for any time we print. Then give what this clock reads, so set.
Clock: **3:52**
